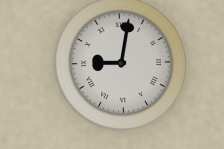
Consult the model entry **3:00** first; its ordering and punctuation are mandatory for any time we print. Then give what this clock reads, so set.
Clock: **9:02**
